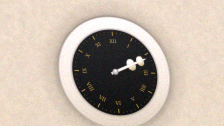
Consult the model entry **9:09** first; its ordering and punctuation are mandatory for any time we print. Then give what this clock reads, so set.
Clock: **2:11**
